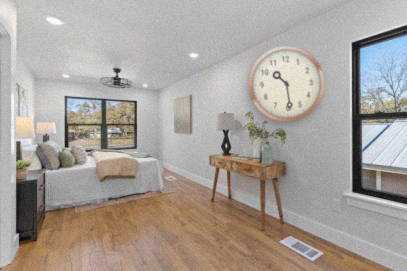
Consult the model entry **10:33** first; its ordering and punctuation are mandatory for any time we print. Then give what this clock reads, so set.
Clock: **10:29**
